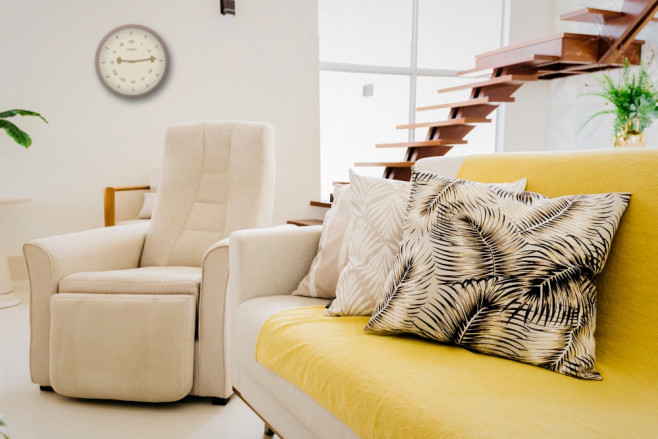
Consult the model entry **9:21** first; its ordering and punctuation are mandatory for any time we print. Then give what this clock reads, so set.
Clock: **9:14**
